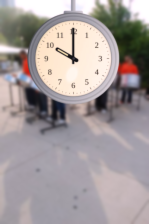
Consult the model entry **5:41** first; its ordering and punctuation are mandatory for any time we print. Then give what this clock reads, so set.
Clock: **10:00**
